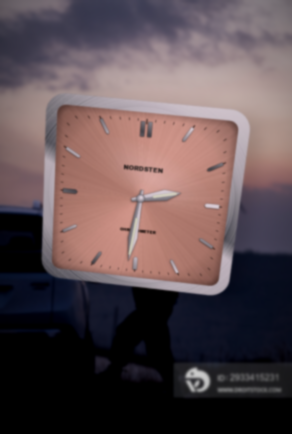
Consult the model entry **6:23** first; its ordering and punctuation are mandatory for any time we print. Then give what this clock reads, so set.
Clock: **2:31**
